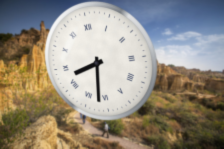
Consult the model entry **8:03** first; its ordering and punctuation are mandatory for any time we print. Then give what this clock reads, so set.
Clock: **8:32**
